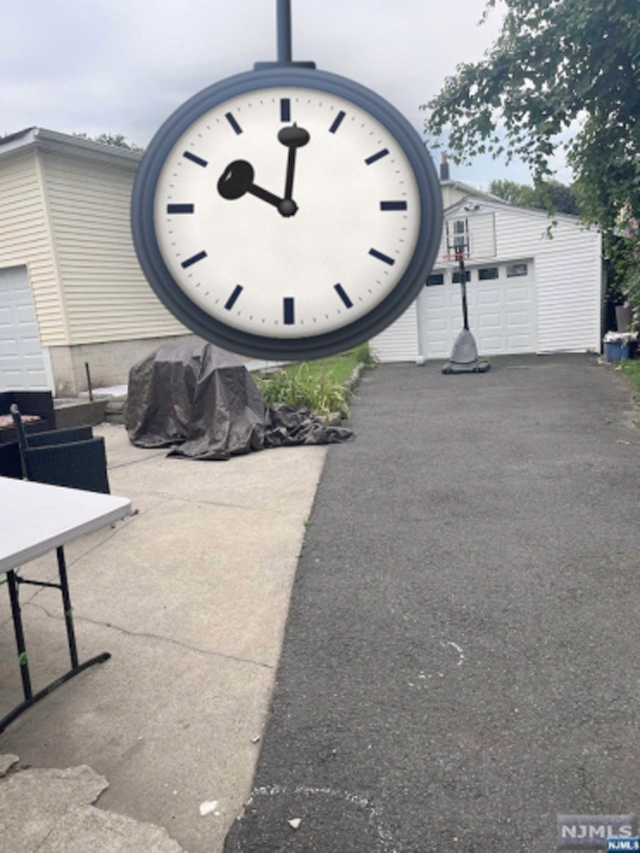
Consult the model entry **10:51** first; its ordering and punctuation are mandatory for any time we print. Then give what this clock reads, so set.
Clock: **10:01**
